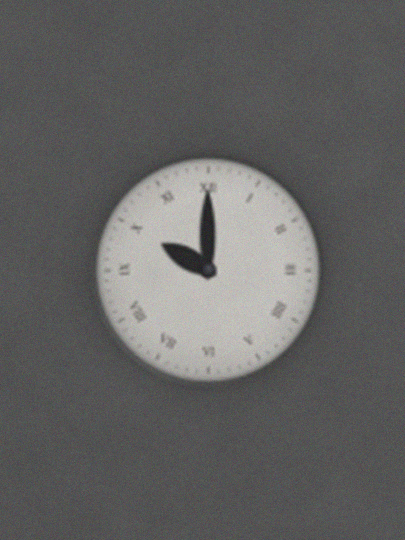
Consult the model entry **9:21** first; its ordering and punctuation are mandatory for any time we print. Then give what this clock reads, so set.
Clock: **10:00**
